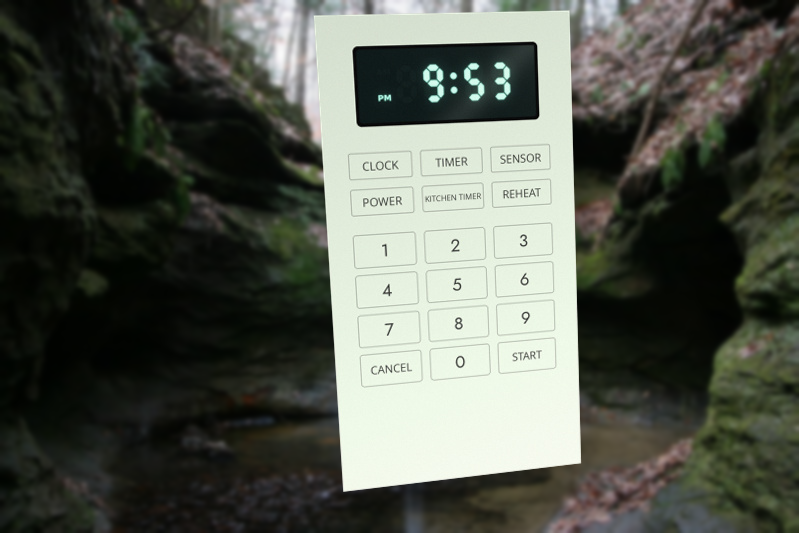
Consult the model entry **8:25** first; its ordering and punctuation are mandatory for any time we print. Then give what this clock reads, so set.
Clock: **9:53**
